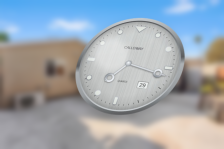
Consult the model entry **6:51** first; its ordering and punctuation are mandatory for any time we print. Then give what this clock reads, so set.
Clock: **7:17**
